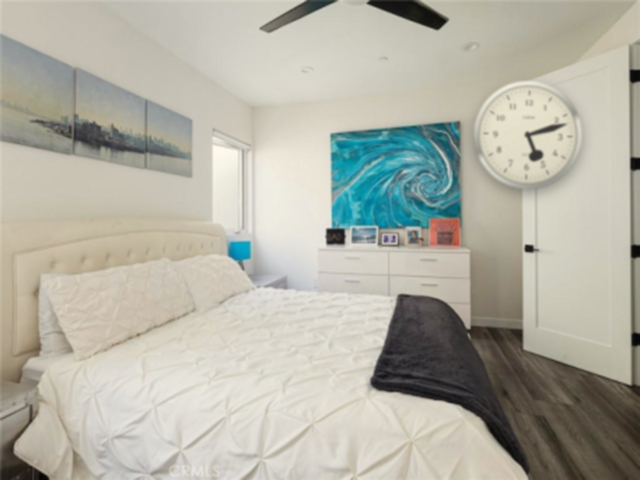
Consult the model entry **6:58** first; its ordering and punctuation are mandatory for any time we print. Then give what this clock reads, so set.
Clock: **5:12**
